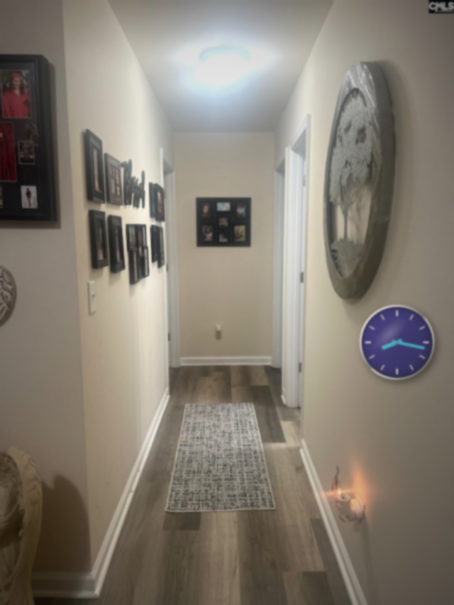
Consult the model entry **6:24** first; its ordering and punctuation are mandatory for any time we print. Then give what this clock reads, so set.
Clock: **8:17**
